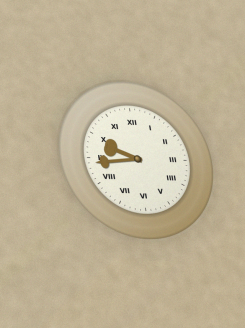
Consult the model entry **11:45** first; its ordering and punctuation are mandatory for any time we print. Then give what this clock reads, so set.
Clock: **9:44**
